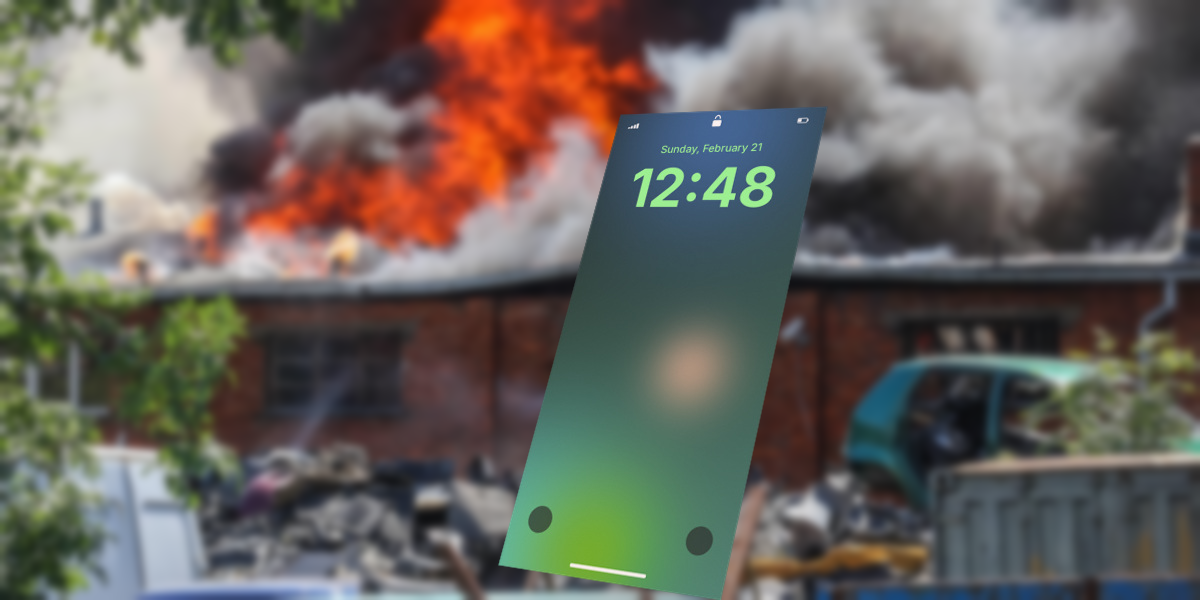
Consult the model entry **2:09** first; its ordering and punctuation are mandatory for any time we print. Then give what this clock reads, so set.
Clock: **12:48**
